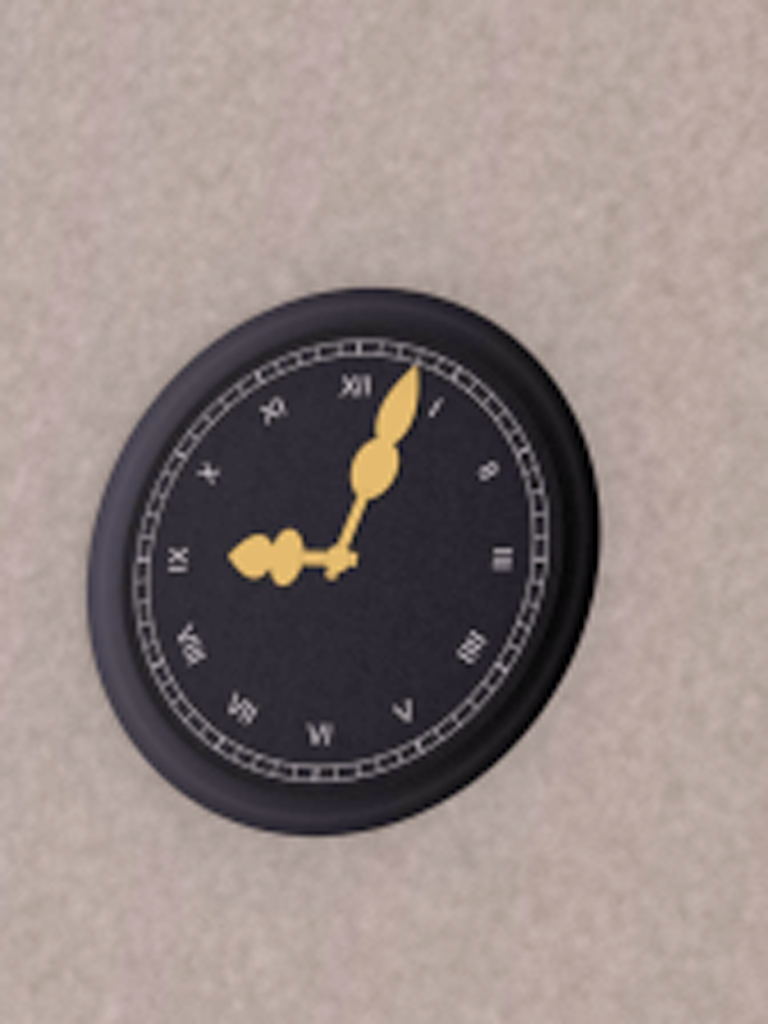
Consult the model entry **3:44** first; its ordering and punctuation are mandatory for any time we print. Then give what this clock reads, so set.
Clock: **9:03**
